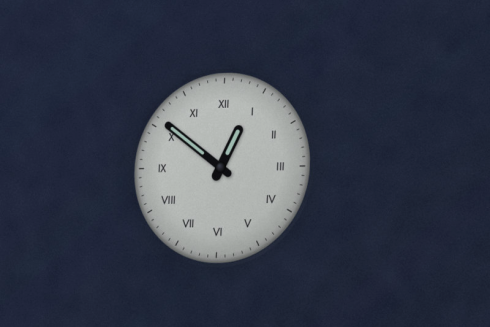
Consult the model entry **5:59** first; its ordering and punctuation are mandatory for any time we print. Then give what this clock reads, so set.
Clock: **12:51**
